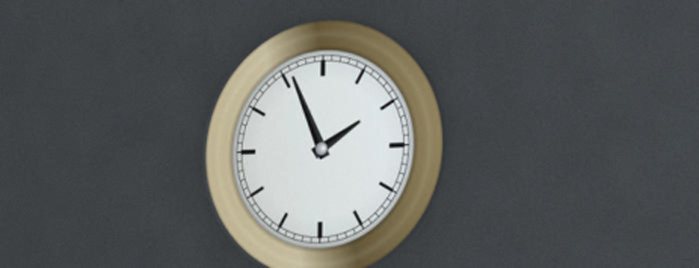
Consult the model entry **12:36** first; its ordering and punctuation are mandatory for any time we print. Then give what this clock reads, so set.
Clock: **1:56**
